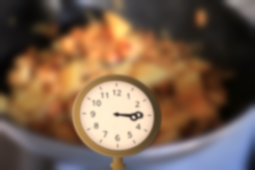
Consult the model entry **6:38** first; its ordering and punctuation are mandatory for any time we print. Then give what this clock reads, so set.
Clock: **3:15**
